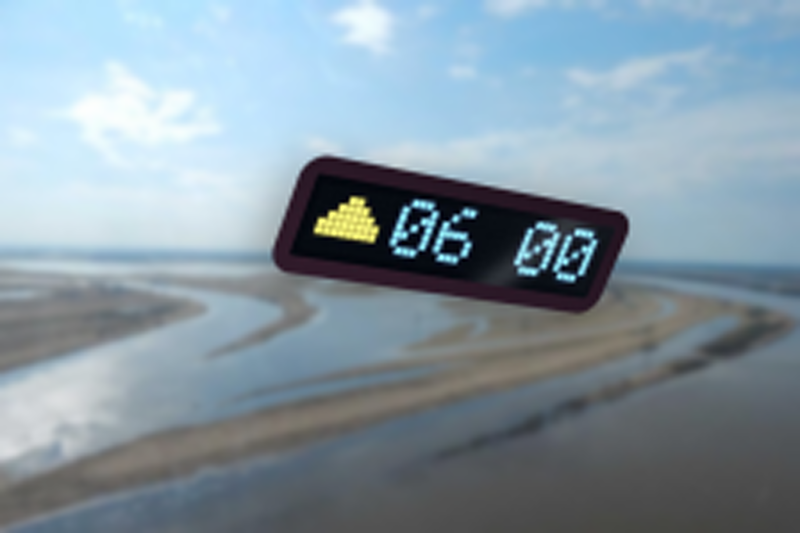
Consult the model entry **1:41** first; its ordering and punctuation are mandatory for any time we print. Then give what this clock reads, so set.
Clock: **6:00**
